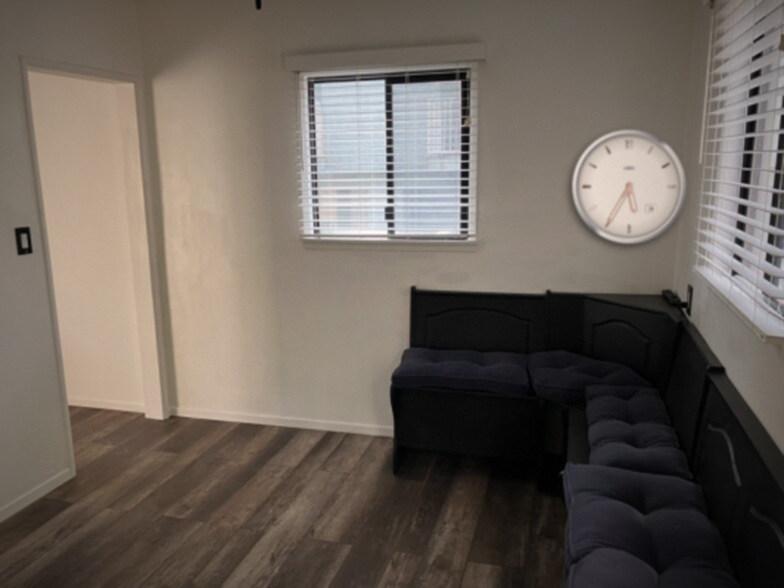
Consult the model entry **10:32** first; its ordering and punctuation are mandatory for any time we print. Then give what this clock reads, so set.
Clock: **5:35**
